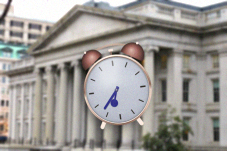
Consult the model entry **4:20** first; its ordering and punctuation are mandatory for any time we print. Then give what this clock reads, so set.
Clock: **6:37**
